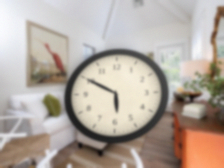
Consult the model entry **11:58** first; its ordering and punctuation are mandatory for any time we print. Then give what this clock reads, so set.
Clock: **5:50**
